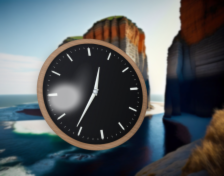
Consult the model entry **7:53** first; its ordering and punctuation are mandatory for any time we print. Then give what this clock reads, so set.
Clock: **12:36**
